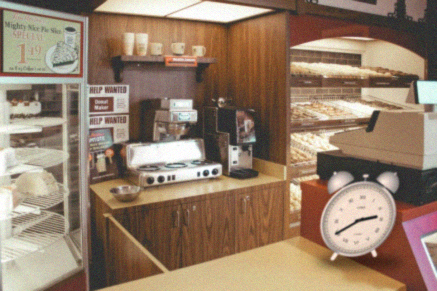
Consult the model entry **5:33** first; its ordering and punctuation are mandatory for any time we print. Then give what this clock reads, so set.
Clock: **2:40**
